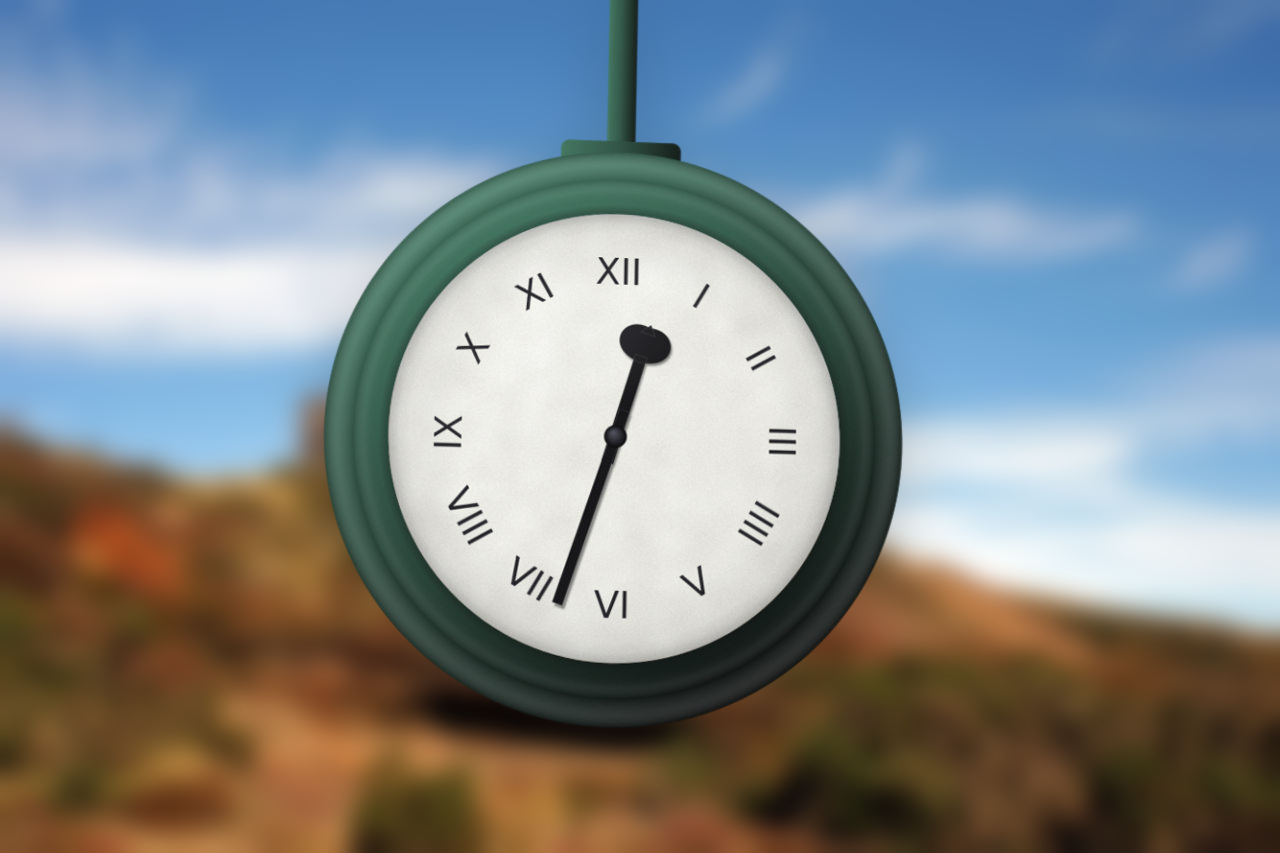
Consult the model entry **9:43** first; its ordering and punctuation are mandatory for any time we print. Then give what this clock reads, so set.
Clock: **12:33**
